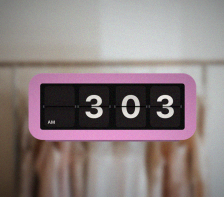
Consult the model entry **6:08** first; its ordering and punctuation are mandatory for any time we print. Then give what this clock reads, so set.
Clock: **3:03**
